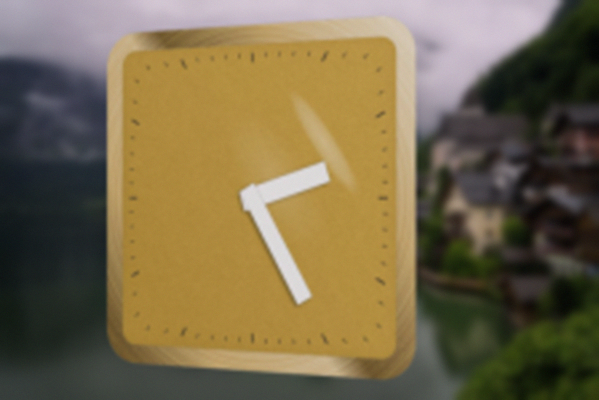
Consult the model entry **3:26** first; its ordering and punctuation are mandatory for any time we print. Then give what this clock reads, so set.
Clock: **2:25**
